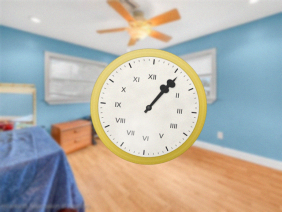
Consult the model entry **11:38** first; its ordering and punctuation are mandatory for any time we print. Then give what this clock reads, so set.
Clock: **1:06**
